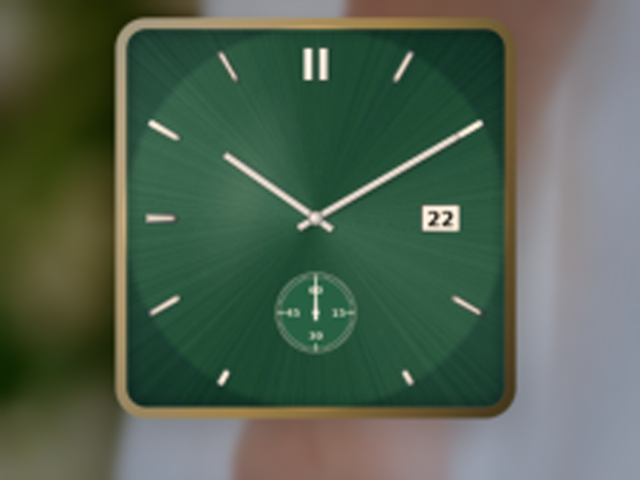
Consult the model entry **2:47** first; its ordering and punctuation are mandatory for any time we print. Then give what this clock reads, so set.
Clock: **10:10**
